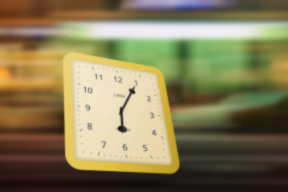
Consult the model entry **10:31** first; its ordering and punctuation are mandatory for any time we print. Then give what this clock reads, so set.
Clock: **6:05**
